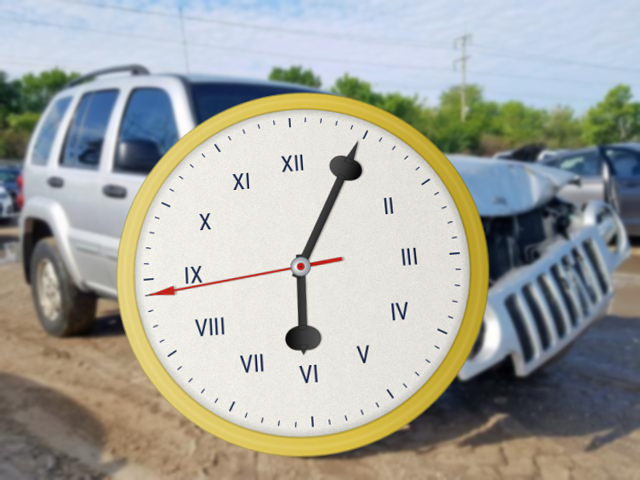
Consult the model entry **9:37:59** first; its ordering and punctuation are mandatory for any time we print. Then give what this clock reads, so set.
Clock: **6:04:44**
